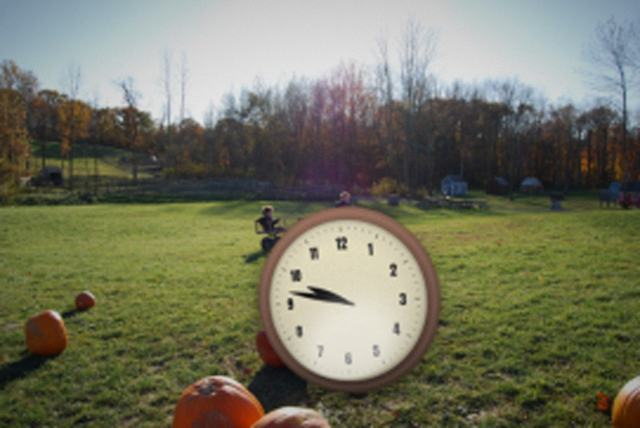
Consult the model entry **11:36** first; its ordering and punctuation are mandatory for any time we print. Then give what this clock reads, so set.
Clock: **9:47**
